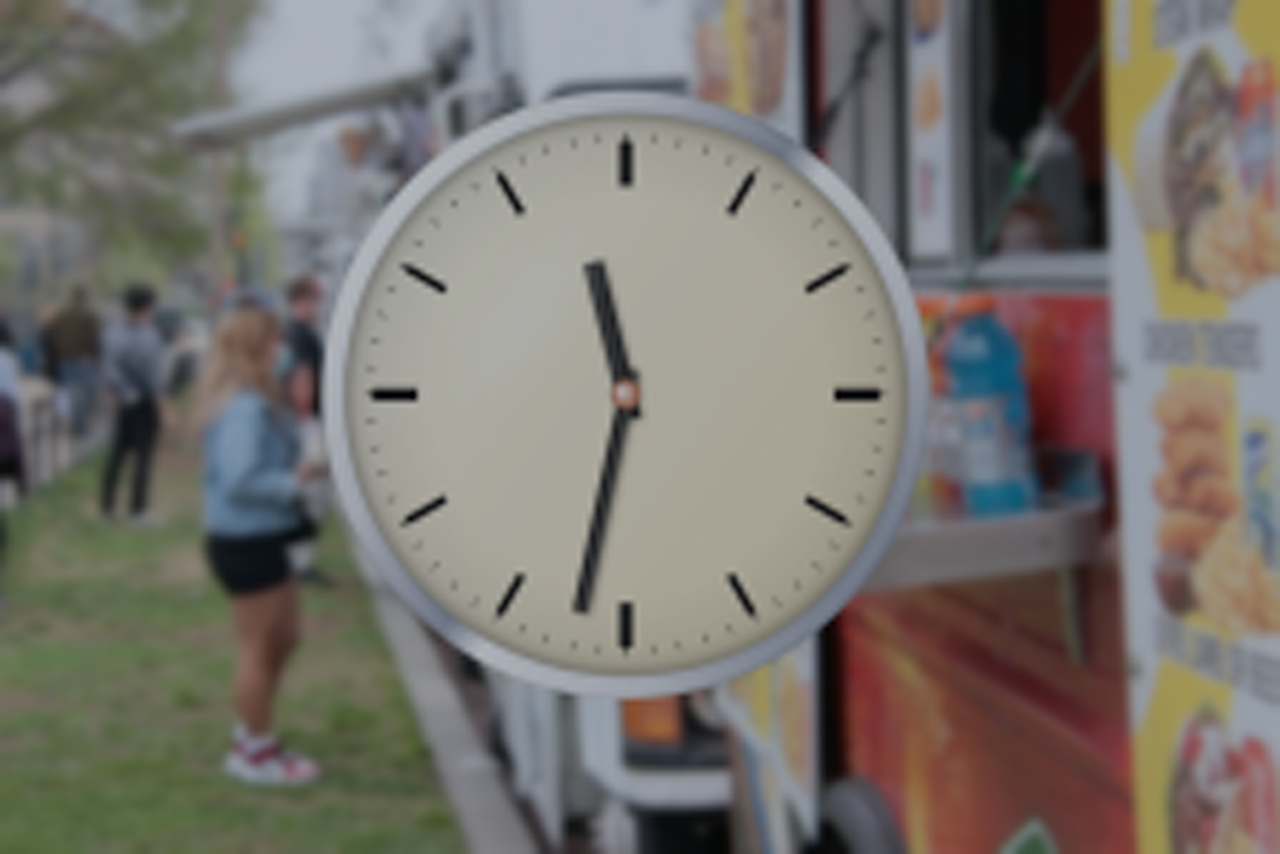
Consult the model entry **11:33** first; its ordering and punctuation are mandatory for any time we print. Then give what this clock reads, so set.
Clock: **11:32**
